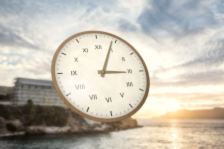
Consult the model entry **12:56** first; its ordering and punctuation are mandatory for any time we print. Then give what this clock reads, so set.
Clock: **3:04**
